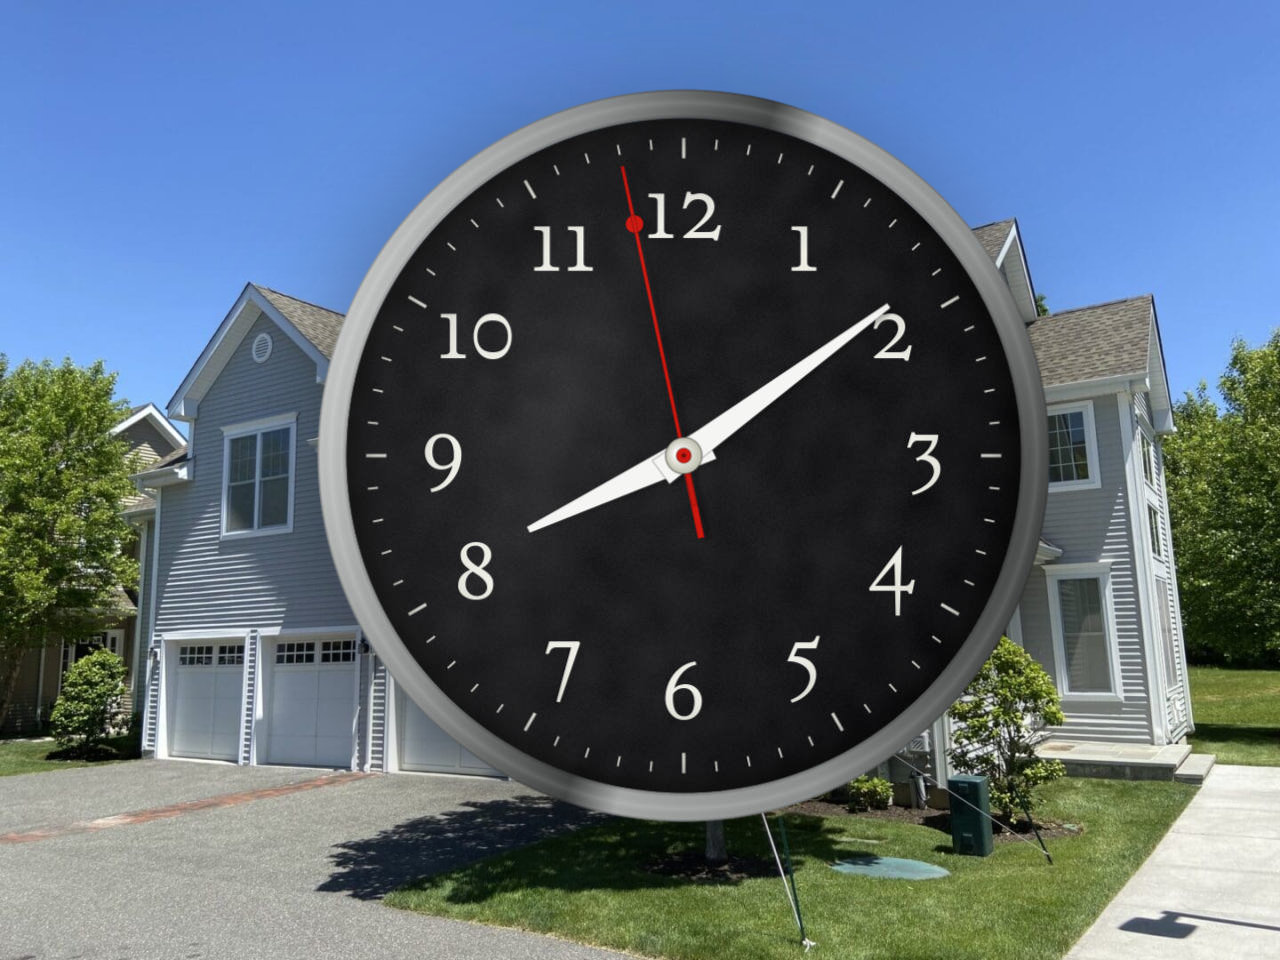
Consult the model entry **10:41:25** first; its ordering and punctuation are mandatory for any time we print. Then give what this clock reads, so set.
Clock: **8:08:58**
